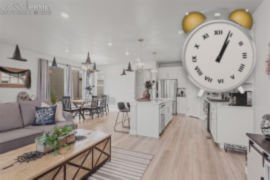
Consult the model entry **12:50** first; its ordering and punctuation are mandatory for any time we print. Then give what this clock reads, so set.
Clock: **1:04**
